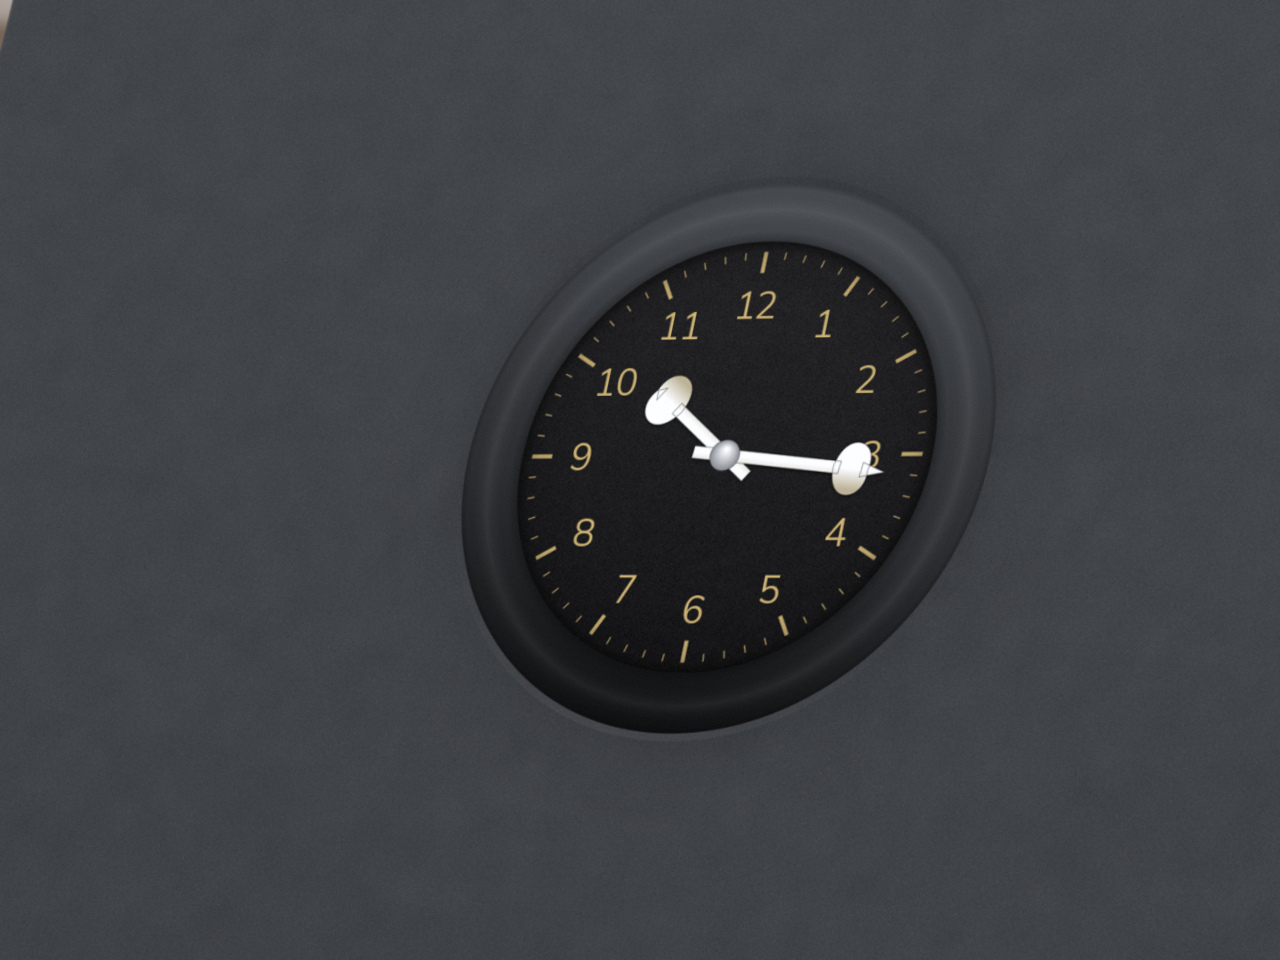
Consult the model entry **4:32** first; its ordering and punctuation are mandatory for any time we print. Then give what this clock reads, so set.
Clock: **10:16**
